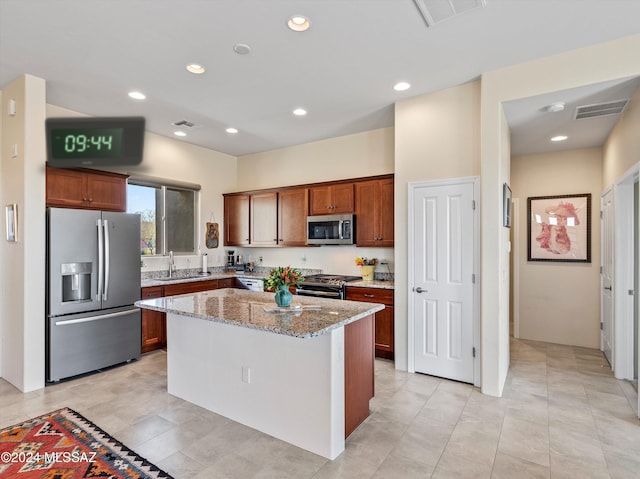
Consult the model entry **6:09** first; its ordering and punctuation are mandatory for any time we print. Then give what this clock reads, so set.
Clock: **9:44**
